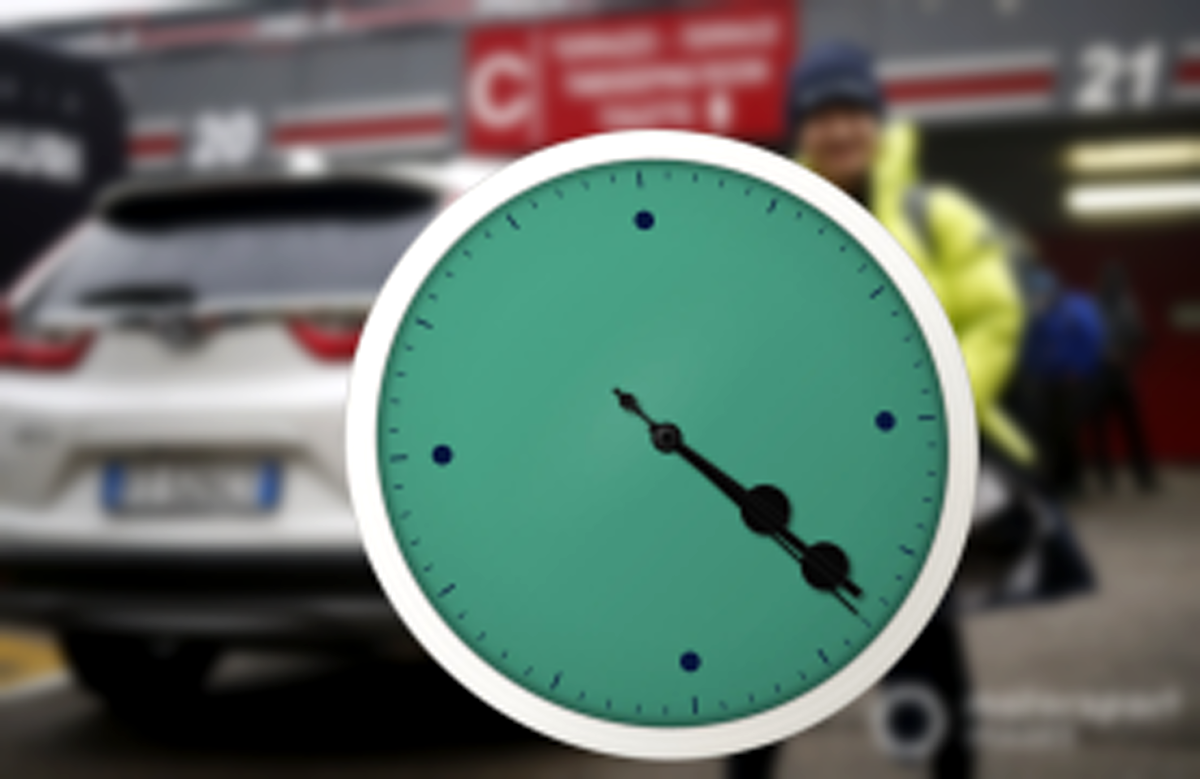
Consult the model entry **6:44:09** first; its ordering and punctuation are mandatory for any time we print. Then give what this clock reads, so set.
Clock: **4:22:23**
